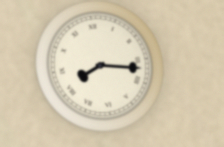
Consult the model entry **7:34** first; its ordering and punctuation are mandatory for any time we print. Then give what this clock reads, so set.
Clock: **8:17**
